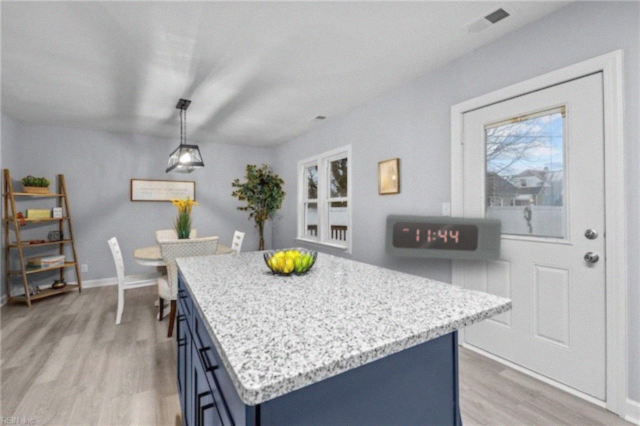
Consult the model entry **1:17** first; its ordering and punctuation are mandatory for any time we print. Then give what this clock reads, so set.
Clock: **11:44**
